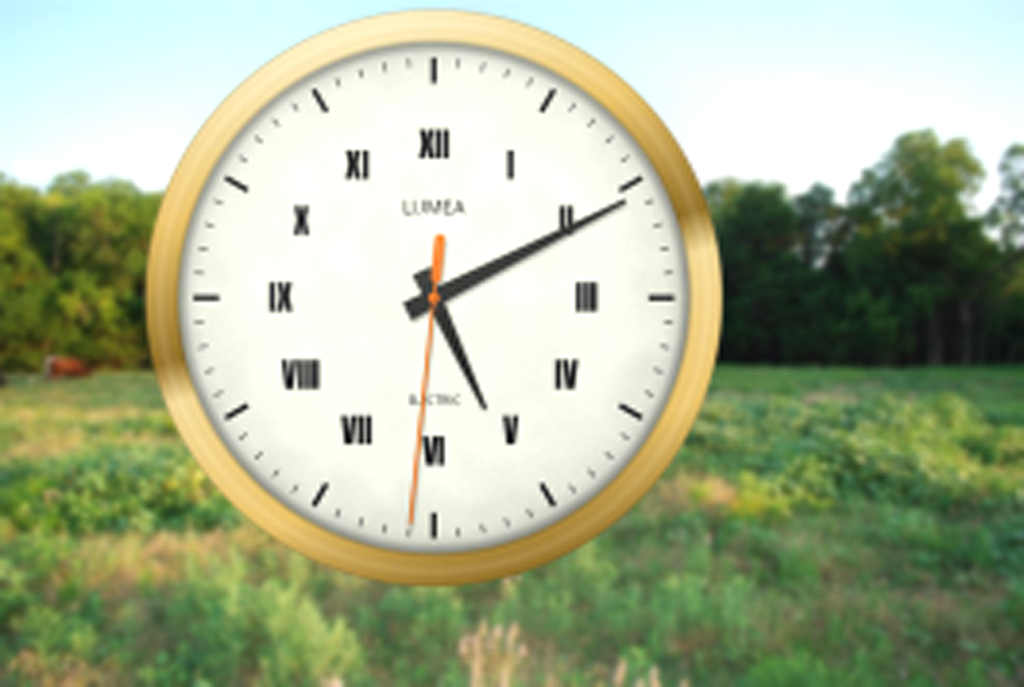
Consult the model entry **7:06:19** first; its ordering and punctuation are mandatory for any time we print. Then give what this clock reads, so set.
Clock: **5:10:31**
